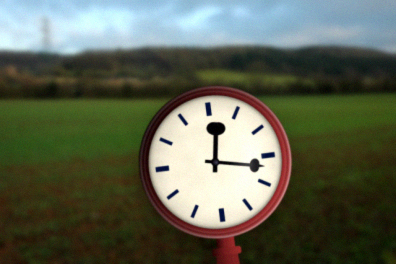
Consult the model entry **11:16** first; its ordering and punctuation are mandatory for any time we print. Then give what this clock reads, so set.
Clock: **12:17**
